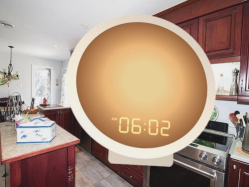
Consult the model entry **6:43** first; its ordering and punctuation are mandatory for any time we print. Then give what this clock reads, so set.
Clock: **6:02**
